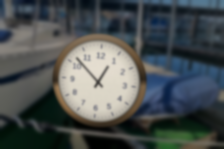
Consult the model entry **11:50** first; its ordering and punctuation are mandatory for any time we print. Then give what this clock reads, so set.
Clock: **12:52**
